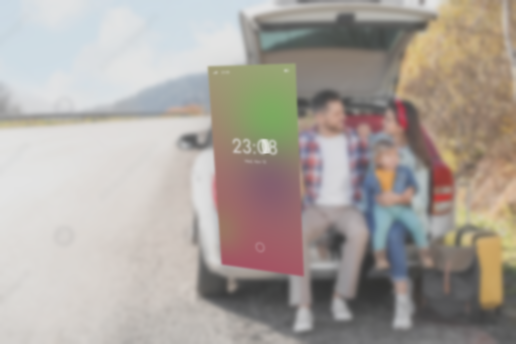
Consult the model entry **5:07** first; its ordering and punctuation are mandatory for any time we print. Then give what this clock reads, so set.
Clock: **23:08**
